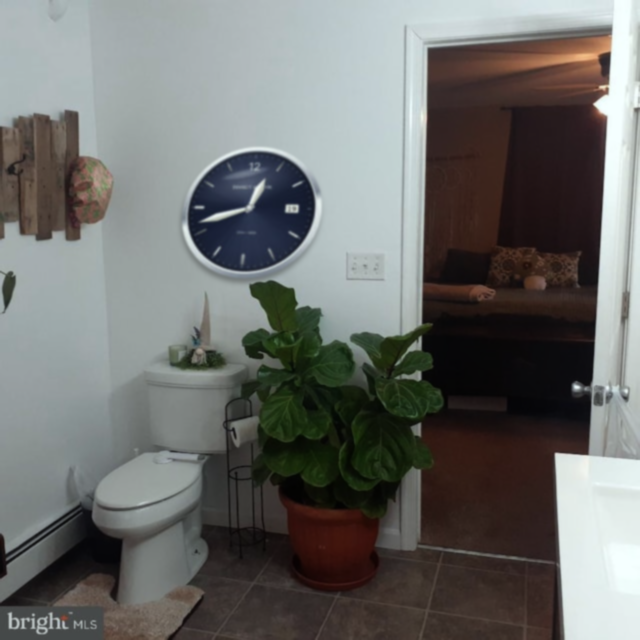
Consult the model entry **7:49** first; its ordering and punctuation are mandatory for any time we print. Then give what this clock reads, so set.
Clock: **12:42**
